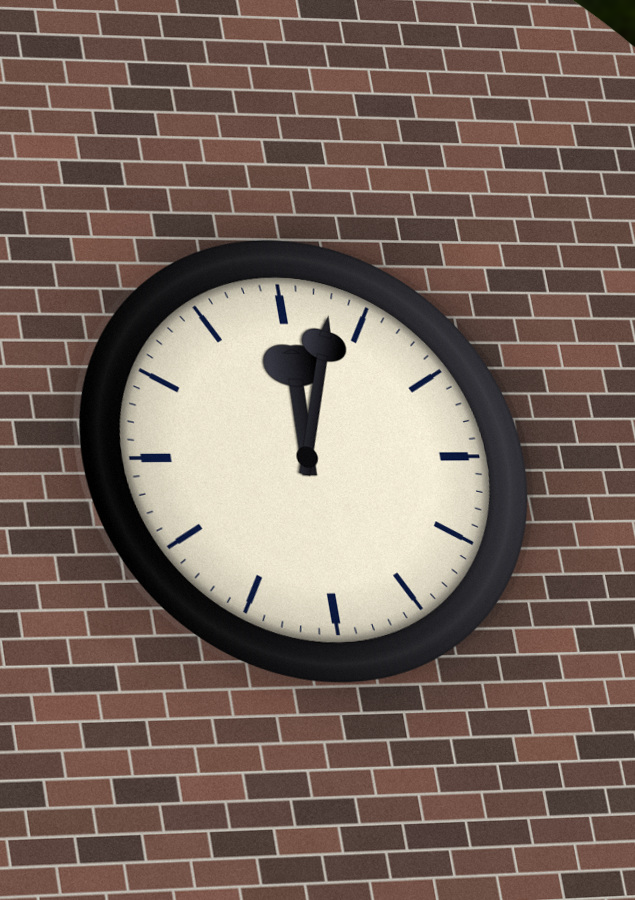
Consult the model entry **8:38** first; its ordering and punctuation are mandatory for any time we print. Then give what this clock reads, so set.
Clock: **12:03**
